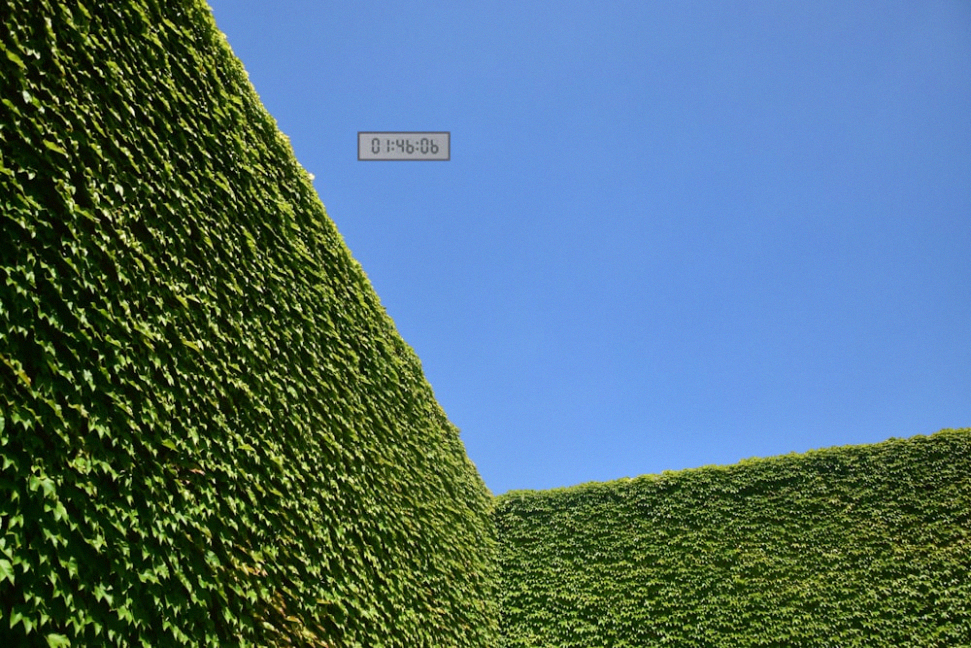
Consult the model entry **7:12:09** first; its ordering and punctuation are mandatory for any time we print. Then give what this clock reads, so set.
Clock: **1:46:06**
